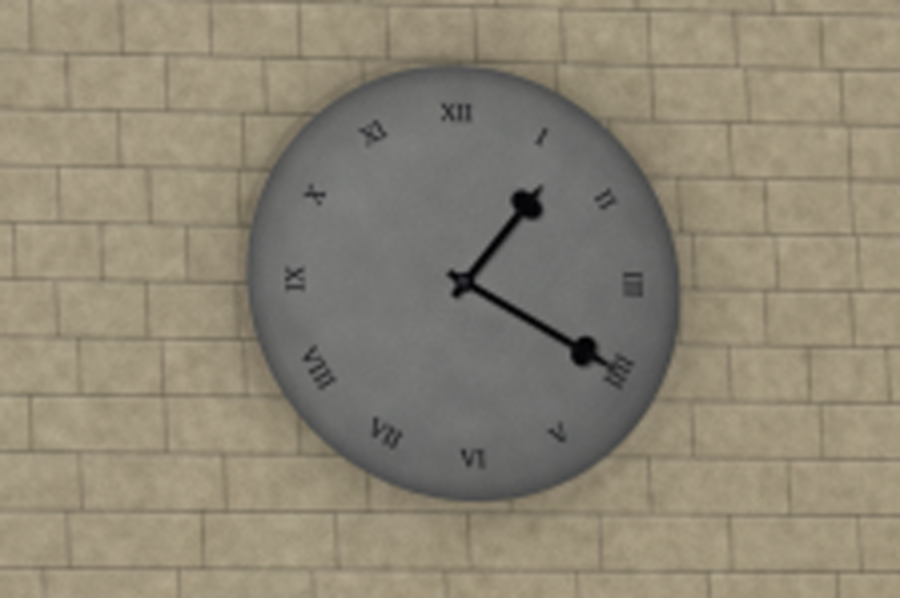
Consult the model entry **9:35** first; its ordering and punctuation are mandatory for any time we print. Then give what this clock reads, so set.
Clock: **1:20**
